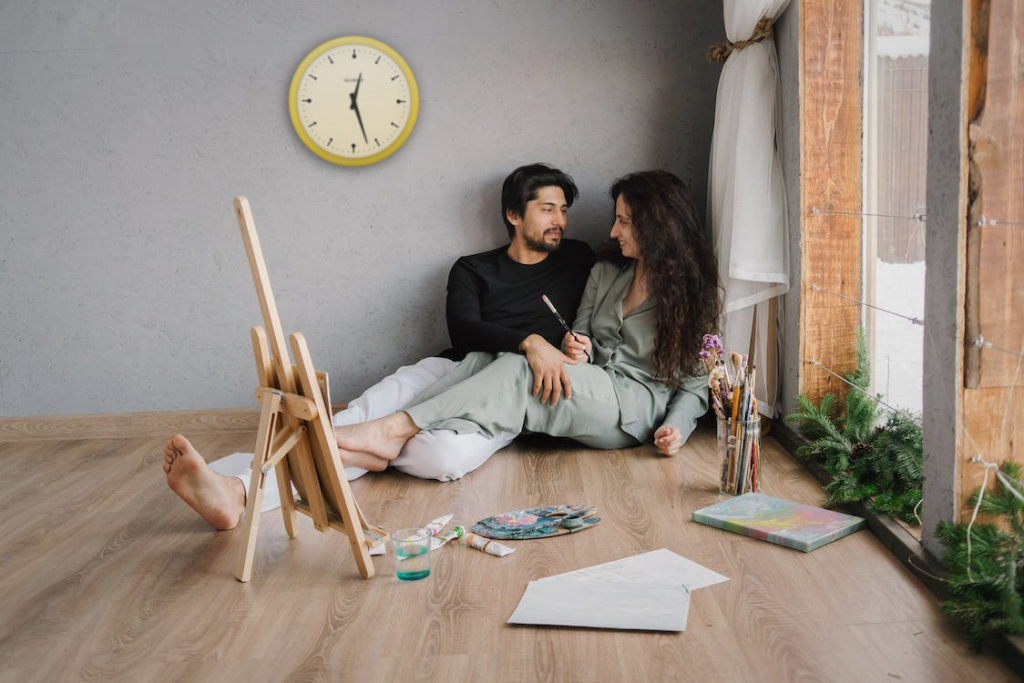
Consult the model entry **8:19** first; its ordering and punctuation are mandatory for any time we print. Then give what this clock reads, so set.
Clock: **12:27**
